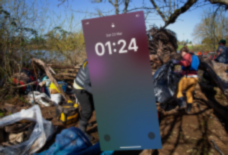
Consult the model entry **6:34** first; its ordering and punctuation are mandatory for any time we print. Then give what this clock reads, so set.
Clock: **1:24**
